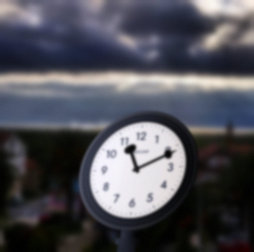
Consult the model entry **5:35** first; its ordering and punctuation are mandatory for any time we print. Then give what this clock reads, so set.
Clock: **11:11**
